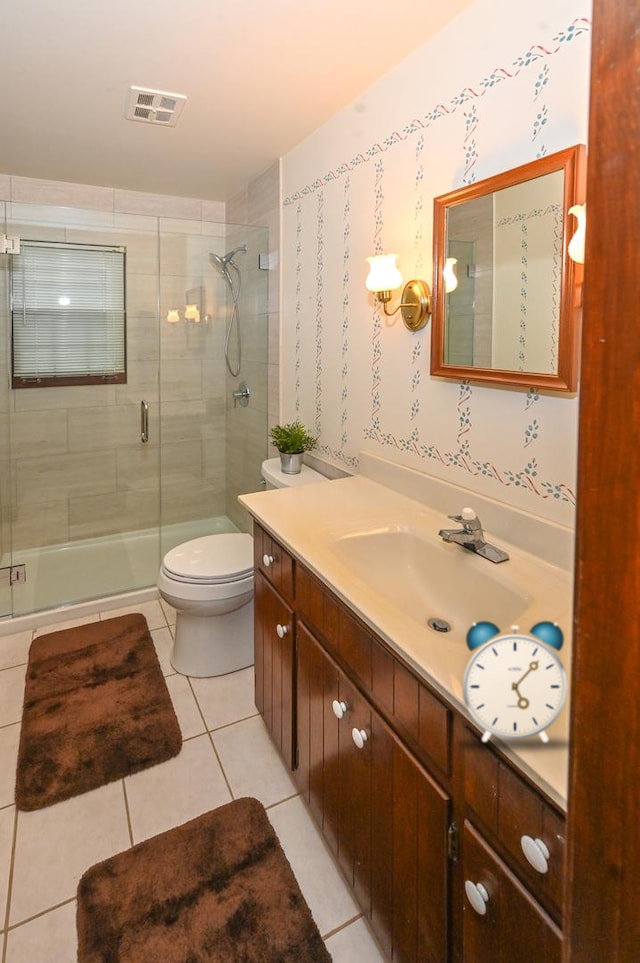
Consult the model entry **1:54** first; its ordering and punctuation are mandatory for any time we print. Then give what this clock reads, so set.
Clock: **5:07**
